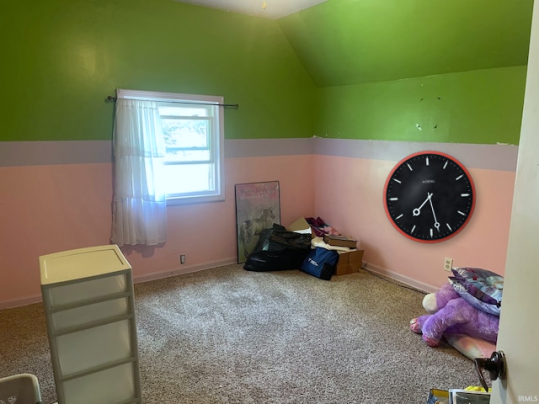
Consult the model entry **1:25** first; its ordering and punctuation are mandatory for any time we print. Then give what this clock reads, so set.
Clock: **7:28**
